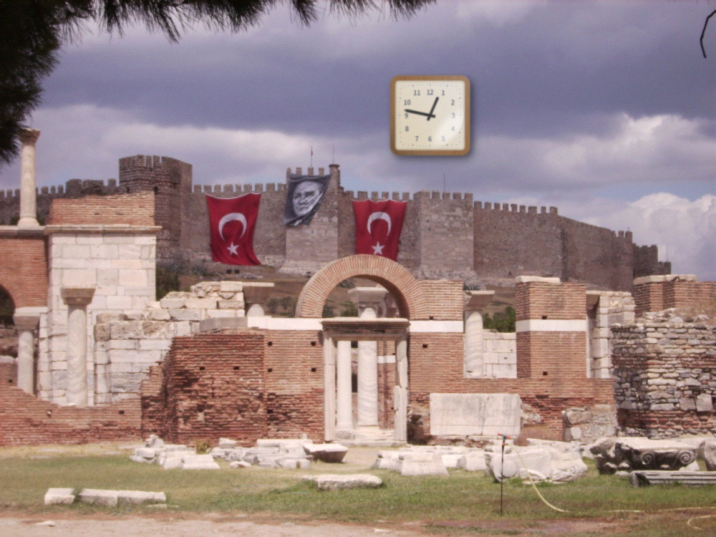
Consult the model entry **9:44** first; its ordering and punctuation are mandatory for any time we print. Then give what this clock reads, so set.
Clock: **12:47**
